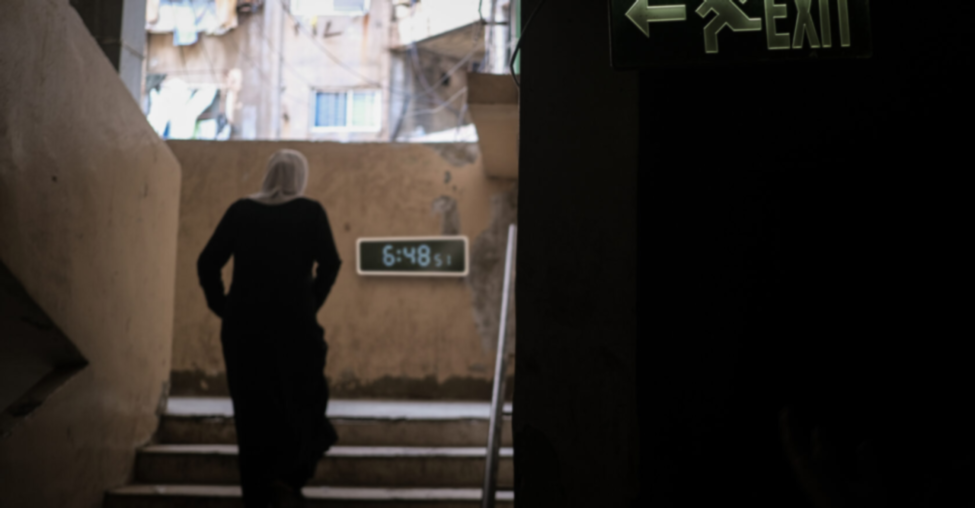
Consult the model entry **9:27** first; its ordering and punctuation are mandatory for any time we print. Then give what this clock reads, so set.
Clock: **6:48**
